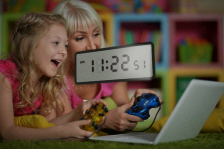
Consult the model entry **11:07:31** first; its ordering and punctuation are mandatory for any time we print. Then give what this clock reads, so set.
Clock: **11:22:51**
